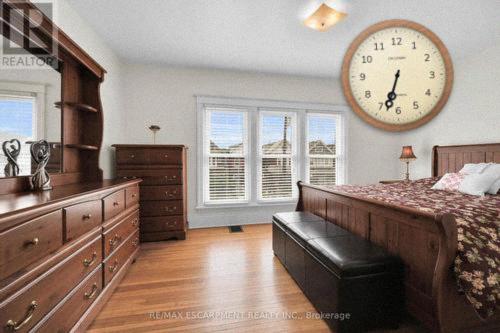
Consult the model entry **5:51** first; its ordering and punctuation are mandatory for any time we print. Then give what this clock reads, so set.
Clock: **6:33**
